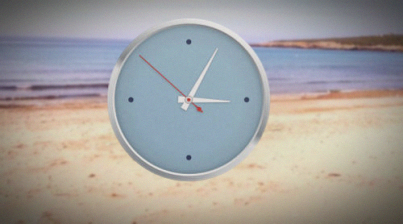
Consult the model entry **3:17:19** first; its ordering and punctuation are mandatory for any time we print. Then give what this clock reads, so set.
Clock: **3:04:52**
